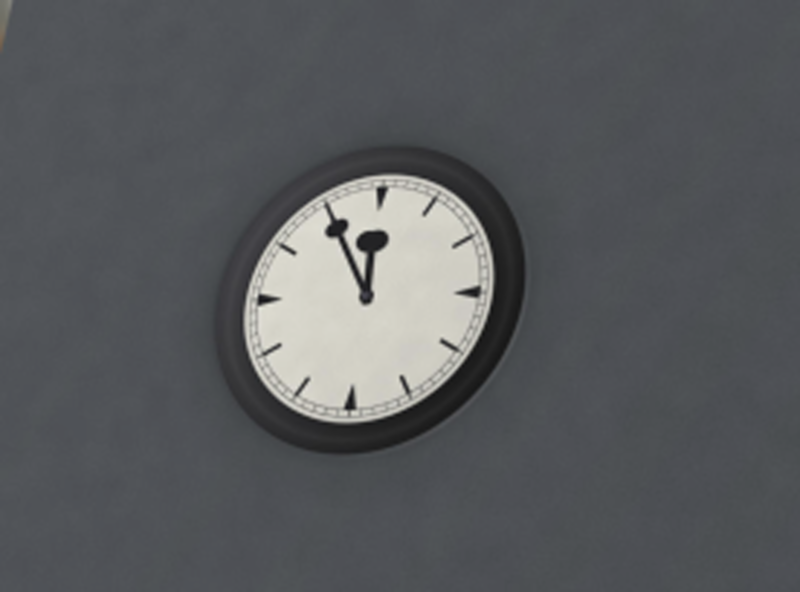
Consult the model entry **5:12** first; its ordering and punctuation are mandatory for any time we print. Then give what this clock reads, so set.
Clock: **11:55**
